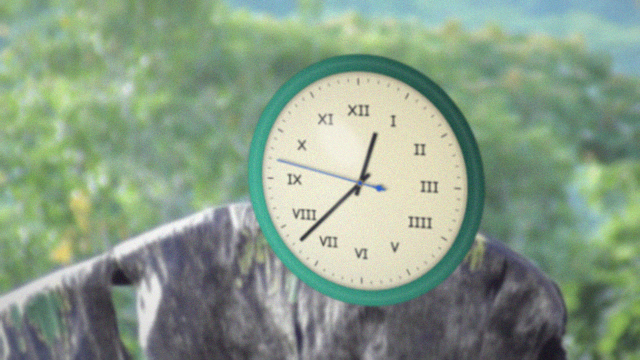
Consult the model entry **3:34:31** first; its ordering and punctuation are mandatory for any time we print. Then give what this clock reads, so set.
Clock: **12:37:47**
